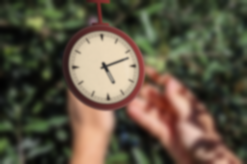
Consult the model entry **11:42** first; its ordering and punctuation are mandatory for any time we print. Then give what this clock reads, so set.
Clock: **5:12**
